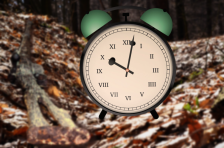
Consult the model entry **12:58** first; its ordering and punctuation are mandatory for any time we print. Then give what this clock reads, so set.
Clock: **10:02**
